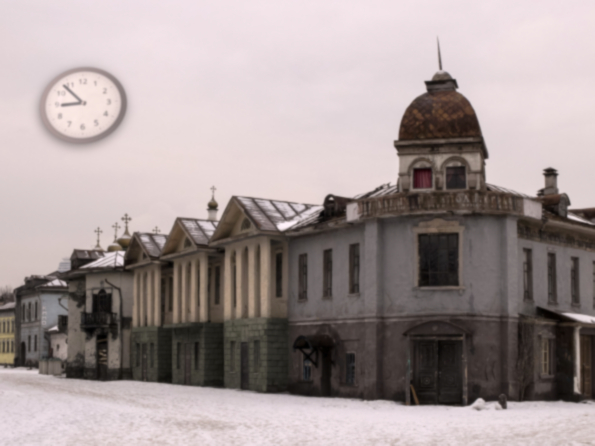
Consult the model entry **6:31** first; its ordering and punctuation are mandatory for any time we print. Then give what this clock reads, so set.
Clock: **8:53**
